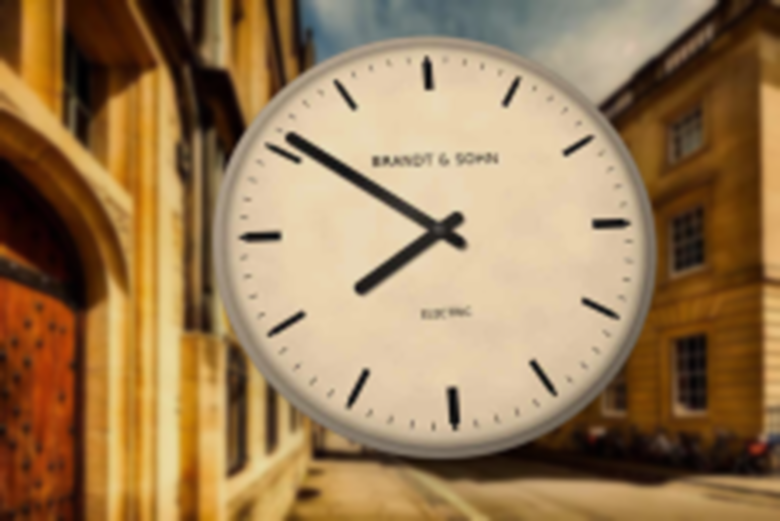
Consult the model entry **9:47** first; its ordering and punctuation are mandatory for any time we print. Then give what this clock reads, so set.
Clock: **7:51**
